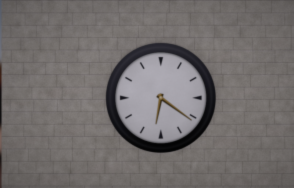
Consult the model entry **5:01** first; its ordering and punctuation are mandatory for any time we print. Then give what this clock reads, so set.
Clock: **6:21**
